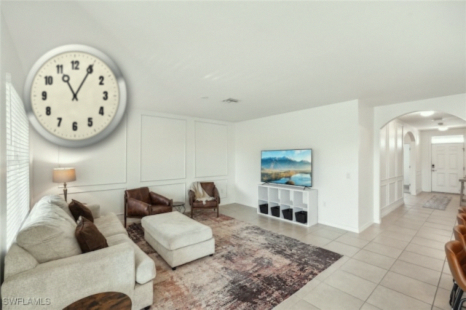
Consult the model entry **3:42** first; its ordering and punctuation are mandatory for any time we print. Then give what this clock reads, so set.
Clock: **11:05**
